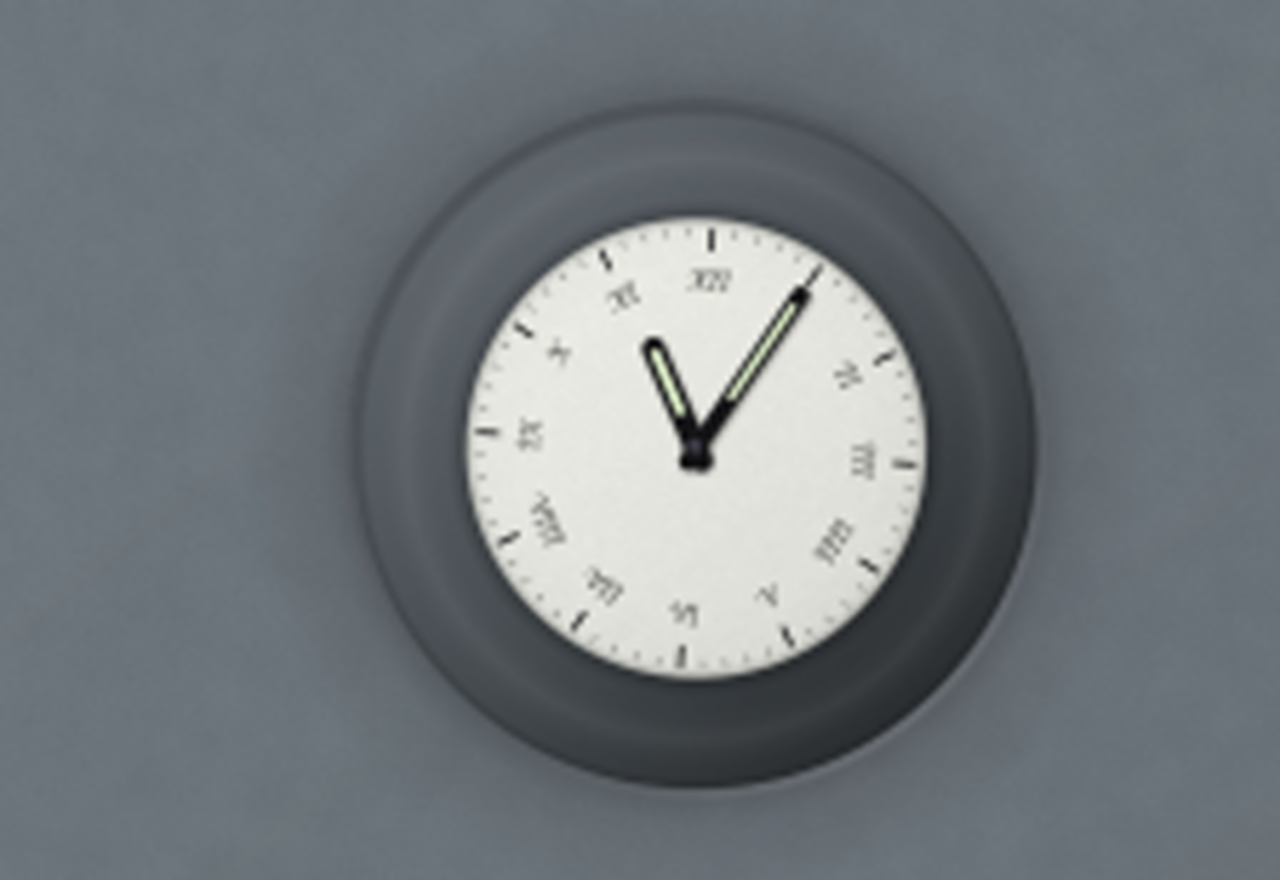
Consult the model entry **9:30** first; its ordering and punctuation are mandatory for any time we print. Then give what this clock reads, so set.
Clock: **11:05**
